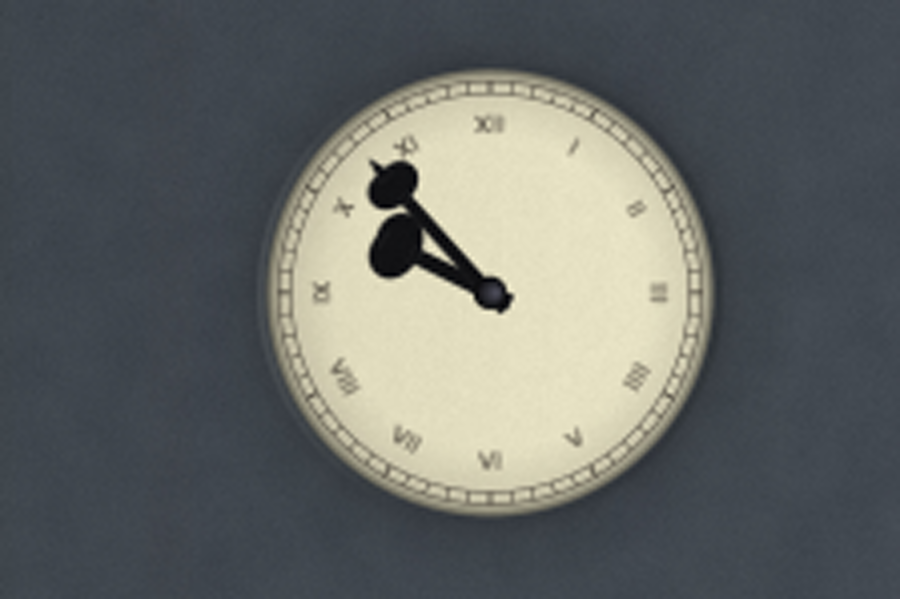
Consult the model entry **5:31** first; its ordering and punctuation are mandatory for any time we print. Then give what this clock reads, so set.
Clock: **9:53**
